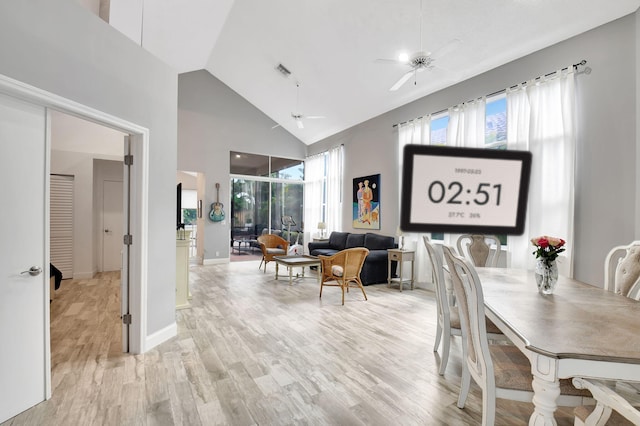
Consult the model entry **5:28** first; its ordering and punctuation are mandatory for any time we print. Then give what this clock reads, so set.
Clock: **2:51**
